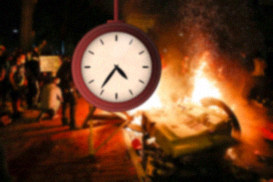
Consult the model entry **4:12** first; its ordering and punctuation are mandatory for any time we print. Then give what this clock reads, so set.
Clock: **4:36**
